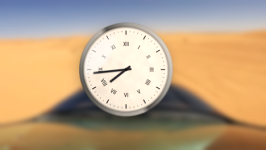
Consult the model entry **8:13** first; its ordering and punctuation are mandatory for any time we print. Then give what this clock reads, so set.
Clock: **7:44**
